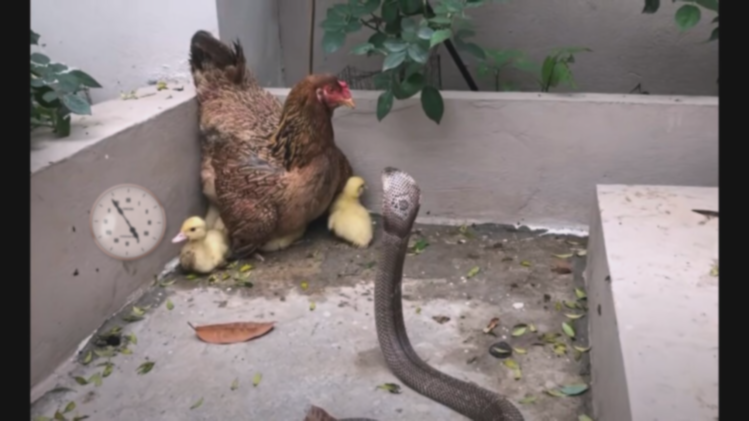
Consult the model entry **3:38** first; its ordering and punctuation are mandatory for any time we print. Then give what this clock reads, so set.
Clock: **4:54**
